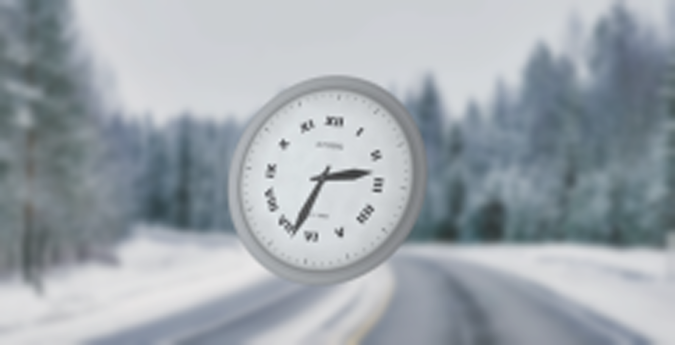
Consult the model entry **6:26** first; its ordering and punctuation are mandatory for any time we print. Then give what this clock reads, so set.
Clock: **2:33**
